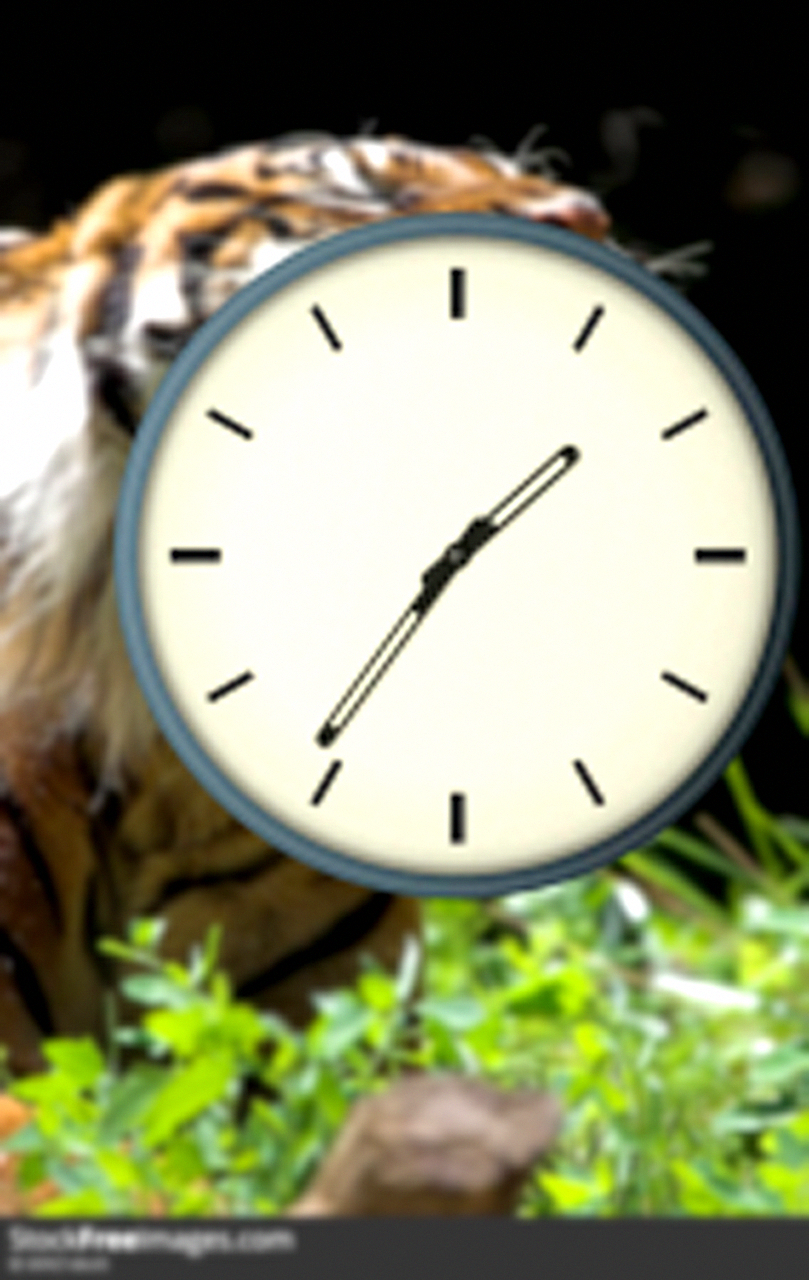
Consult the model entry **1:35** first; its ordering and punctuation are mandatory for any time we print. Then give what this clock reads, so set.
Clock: **1:36**
